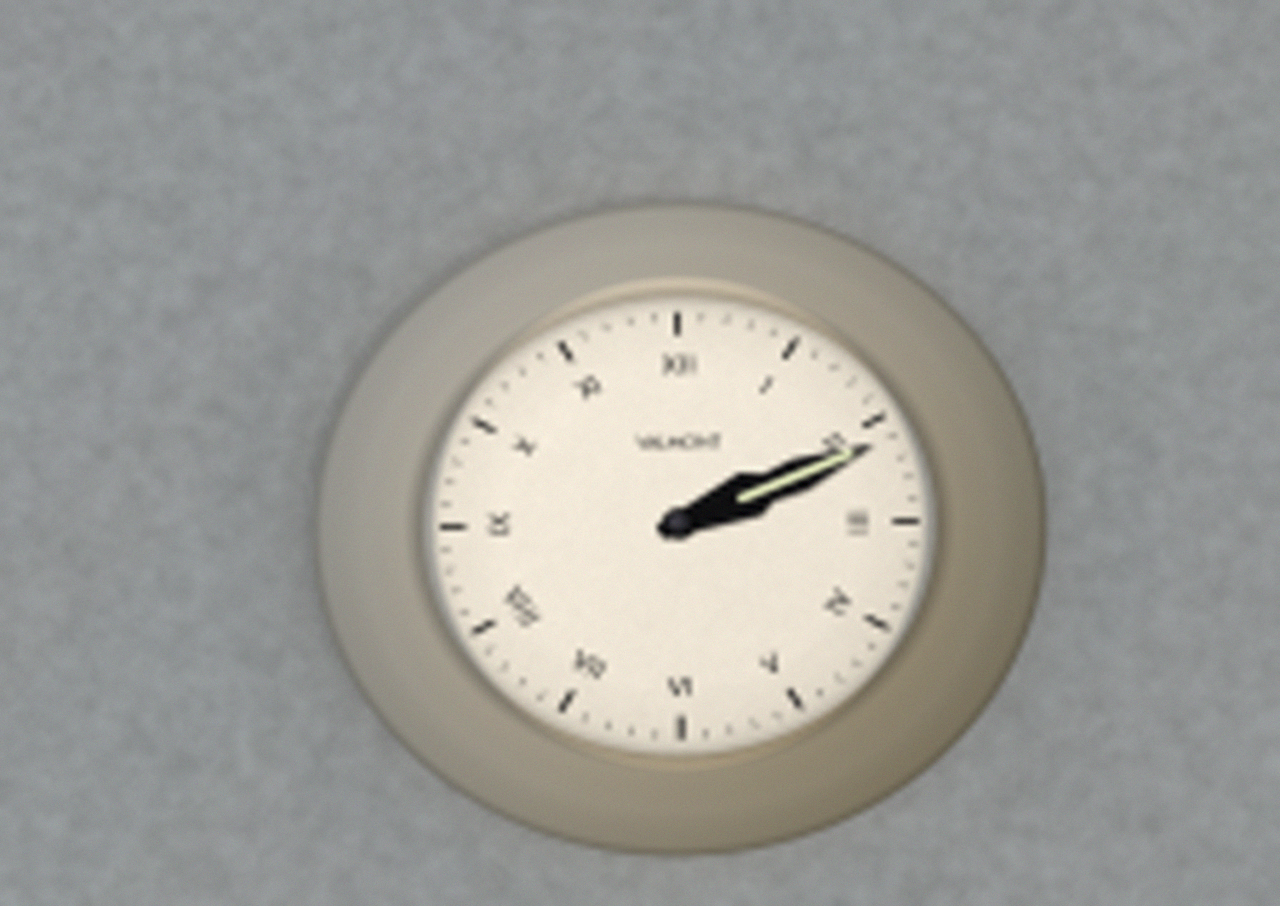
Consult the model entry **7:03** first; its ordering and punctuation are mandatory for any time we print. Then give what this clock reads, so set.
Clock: **2:11**
